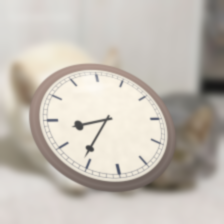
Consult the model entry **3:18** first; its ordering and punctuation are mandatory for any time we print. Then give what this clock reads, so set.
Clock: **8:36**
